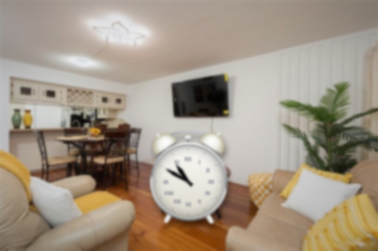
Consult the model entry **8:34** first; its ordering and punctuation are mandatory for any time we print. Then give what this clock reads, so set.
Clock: **10:50**
